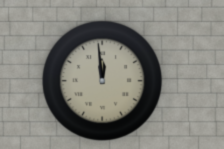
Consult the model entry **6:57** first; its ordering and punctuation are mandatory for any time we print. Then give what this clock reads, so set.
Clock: **11:59**
